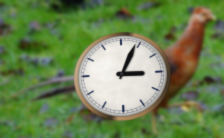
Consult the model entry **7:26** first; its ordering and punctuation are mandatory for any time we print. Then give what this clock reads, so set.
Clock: **3:04**
